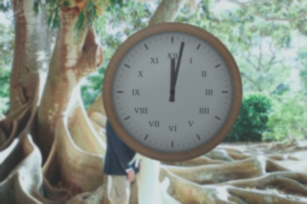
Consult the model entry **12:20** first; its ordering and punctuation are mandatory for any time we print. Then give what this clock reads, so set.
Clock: **12:02**
